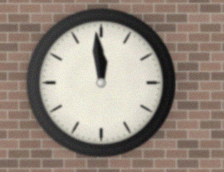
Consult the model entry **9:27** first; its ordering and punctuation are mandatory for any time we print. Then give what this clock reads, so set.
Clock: **11:59**
